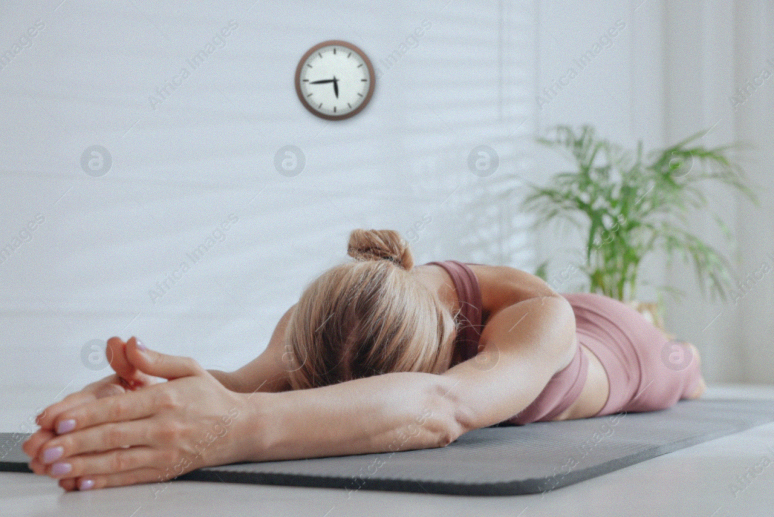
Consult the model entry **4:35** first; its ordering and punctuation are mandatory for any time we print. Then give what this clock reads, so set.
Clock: **5:44**
